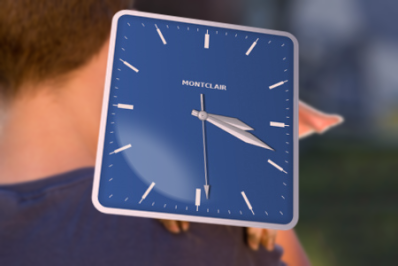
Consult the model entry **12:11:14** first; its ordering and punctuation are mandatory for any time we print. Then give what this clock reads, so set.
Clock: **3:18:29**
